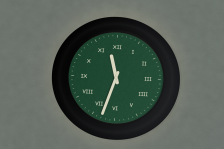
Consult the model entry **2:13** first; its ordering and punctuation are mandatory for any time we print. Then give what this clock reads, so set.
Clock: **11:33**
